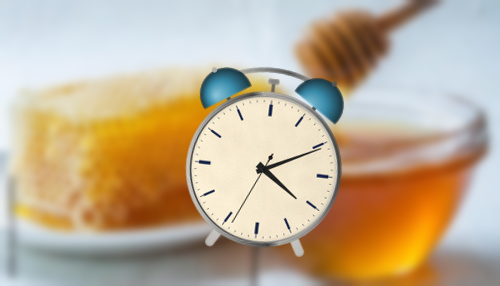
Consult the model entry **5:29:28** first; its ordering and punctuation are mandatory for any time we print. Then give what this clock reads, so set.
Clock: **4:10:34**
